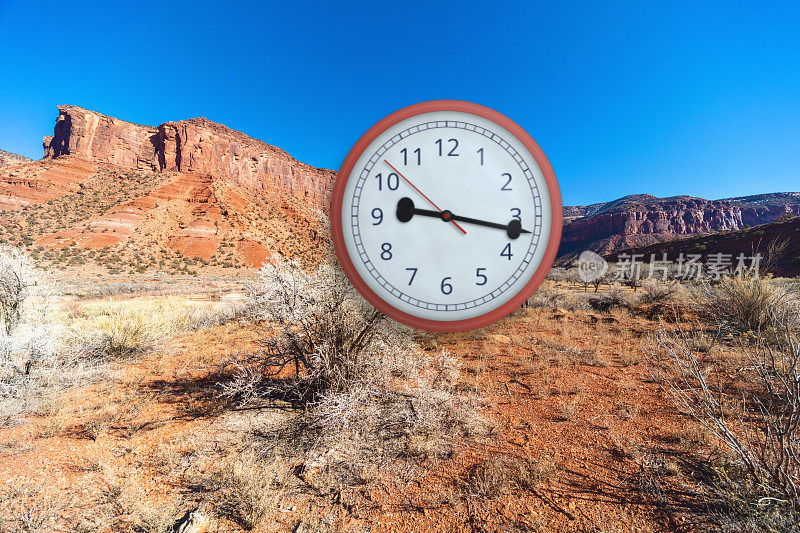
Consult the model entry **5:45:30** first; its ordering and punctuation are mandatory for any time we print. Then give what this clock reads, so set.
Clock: **9:16:52**
